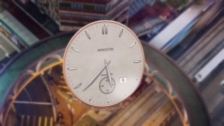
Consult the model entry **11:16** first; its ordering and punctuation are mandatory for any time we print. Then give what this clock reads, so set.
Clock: **5:38**
